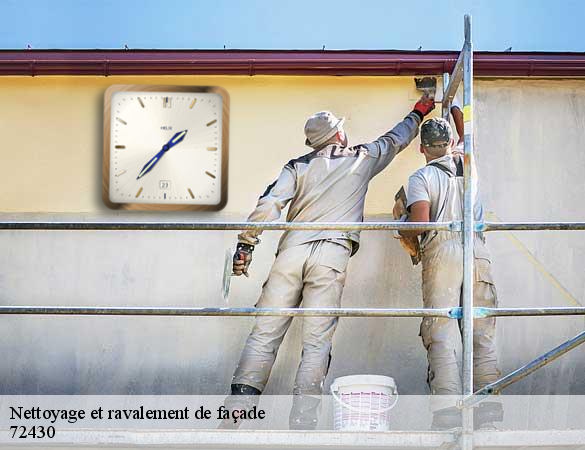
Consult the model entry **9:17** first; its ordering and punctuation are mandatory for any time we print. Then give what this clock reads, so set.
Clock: **1:37**
